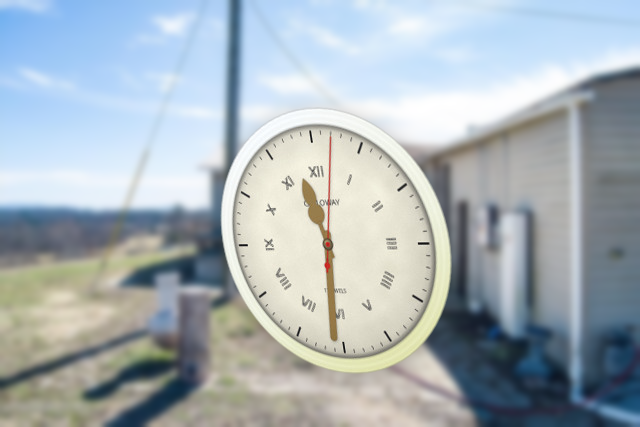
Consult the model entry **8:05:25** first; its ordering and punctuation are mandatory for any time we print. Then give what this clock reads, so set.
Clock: **11:31:02**
